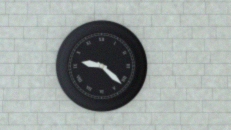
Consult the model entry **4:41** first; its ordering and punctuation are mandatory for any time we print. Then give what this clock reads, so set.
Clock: **9:22**
